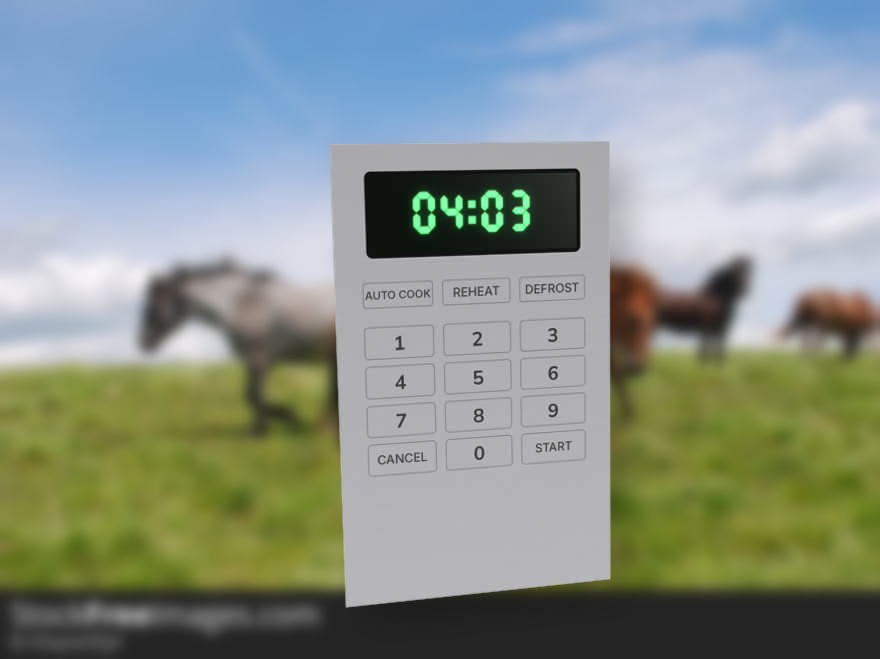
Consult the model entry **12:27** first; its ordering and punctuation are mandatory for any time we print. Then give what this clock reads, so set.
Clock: **4:03**
